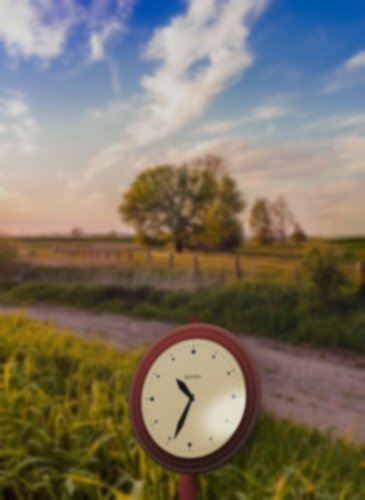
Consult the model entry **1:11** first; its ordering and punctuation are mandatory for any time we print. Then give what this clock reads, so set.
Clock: **10:34**
